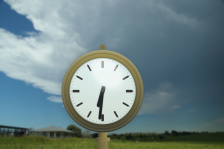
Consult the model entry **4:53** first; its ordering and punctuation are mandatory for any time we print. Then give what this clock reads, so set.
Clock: **6:31**
